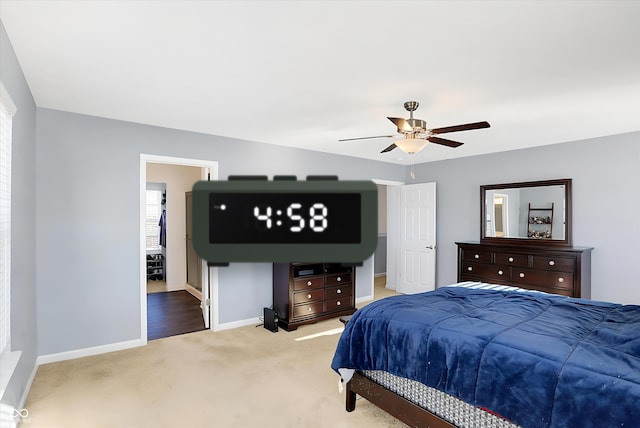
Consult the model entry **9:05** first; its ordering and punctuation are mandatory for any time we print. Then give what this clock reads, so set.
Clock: **4:58**
